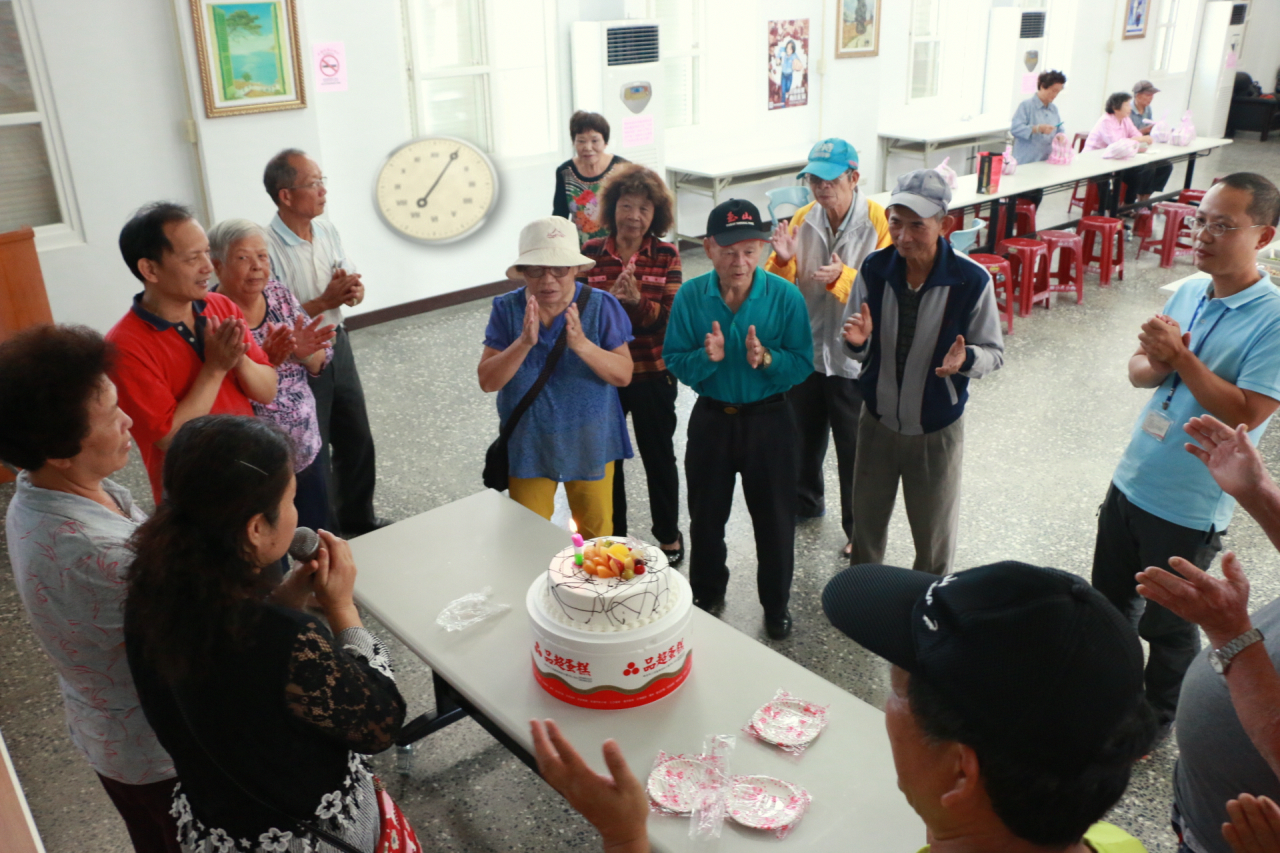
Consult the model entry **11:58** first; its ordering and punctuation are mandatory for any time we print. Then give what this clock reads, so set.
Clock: **7:05**
